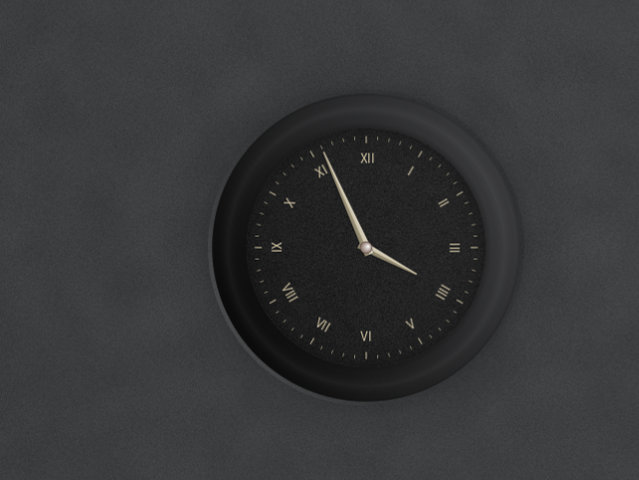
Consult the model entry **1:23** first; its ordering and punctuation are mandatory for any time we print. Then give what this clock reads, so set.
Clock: **3:56**
